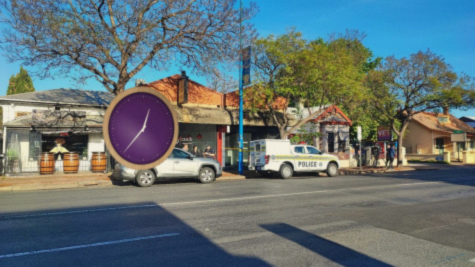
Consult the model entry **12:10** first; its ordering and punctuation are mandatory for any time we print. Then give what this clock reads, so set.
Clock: **12:37**
